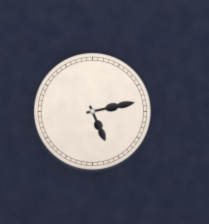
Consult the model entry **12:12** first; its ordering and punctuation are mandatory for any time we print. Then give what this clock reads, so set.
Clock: **5:13**
